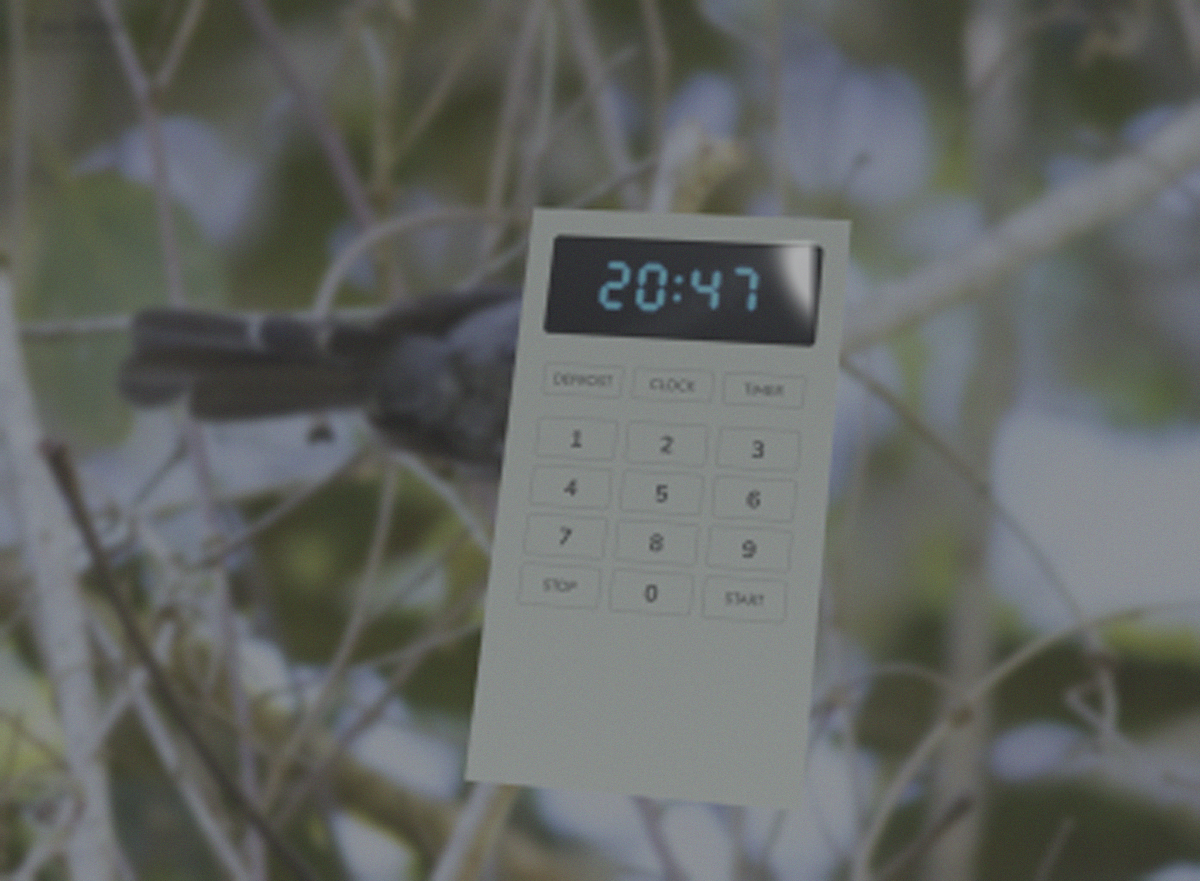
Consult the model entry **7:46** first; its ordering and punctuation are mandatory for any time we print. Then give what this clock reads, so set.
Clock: **20:47**
